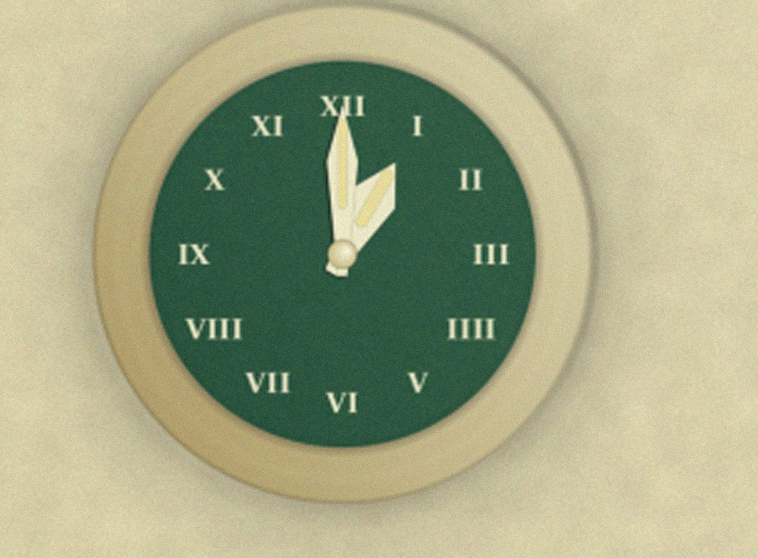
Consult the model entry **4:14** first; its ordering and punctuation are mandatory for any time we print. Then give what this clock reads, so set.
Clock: **1:00**
